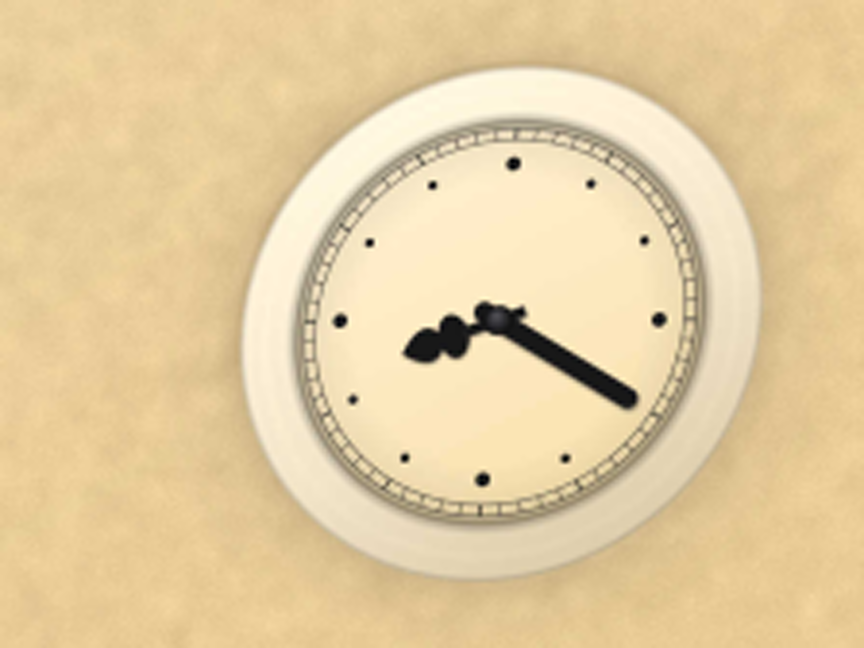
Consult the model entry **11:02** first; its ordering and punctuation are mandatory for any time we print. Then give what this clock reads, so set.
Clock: **8:20**
